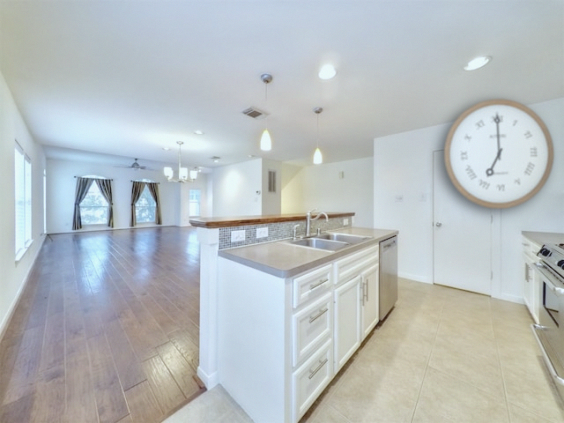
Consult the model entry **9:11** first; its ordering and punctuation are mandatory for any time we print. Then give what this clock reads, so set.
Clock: **7:00**
